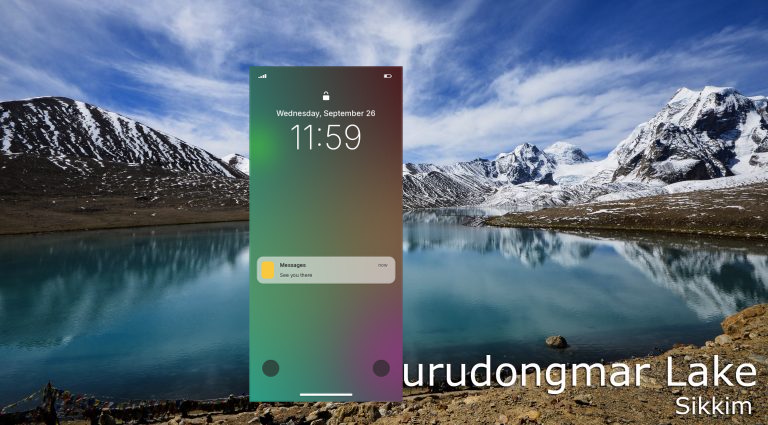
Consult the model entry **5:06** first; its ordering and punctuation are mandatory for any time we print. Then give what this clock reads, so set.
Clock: **11:59**
